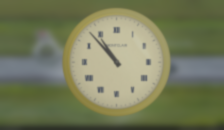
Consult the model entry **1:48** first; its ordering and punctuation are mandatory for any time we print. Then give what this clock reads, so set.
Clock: **10:53**
